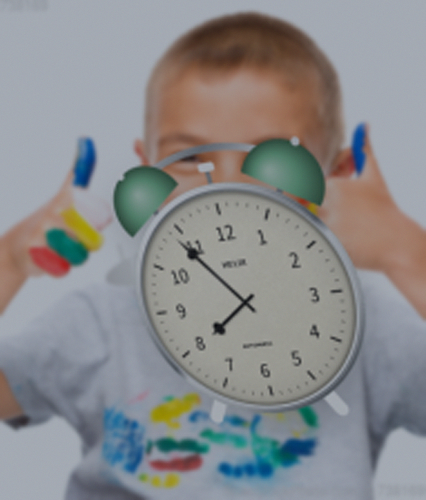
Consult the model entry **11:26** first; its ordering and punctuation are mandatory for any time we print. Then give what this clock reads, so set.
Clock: **7:54**
